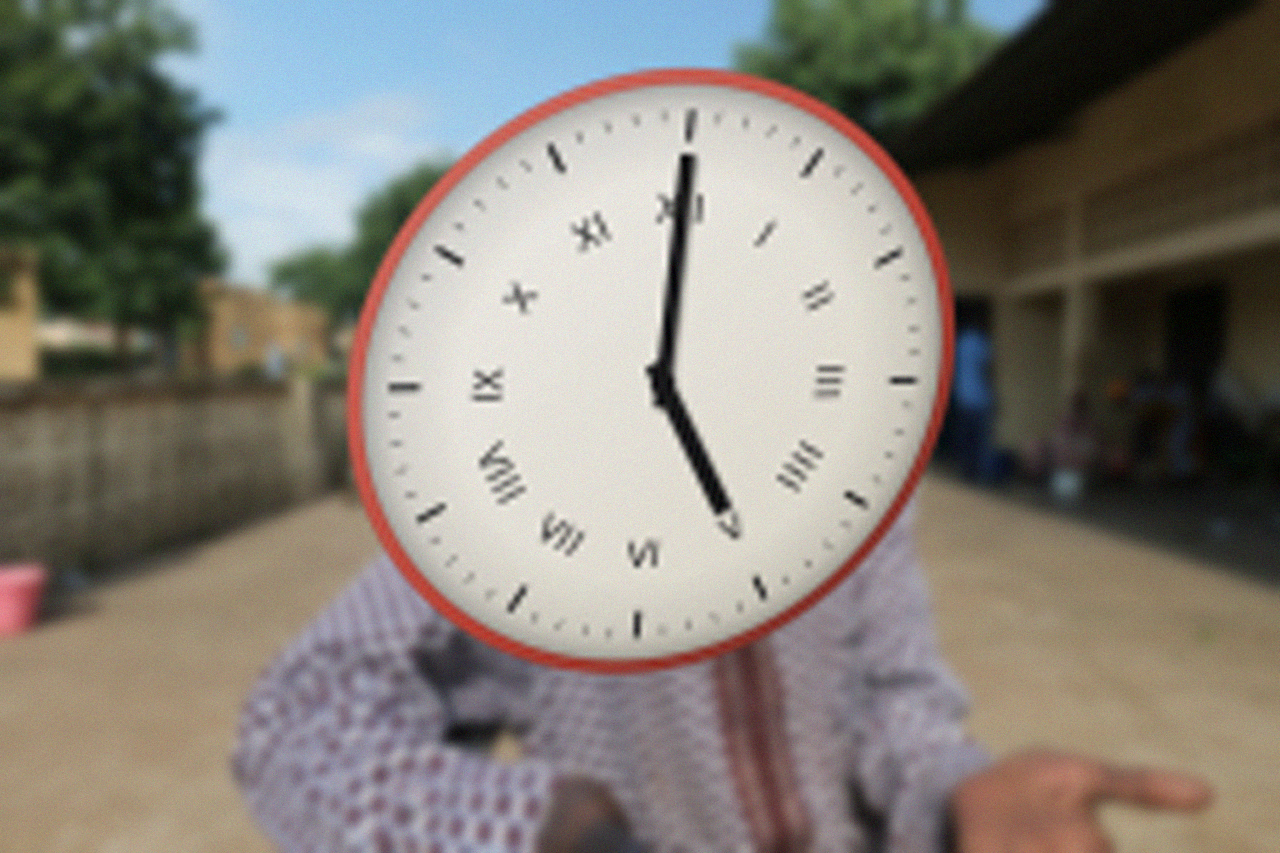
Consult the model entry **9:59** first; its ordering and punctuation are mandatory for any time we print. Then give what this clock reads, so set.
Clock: **5:00**
